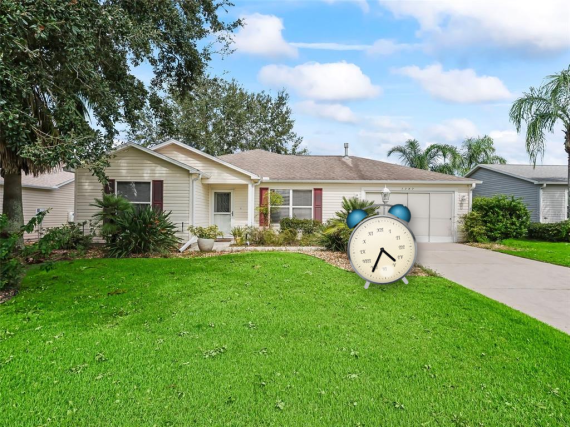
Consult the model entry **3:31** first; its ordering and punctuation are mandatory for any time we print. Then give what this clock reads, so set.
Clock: **4:35**
